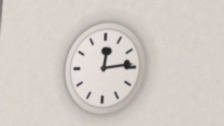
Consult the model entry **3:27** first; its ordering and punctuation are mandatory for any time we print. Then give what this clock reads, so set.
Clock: **12:14**
